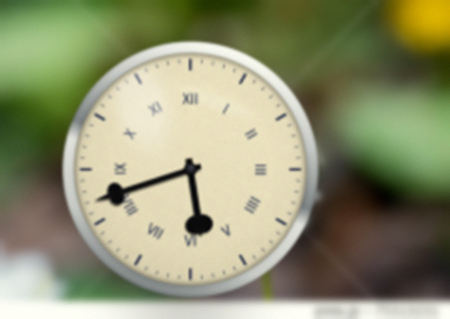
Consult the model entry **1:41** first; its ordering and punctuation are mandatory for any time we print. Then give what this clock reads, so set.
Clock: **5:42**
